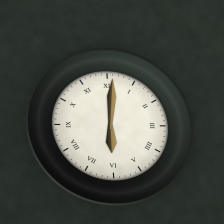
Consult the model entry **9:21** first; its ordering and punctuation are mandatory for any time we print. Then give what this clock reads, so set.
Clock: **6:01**
